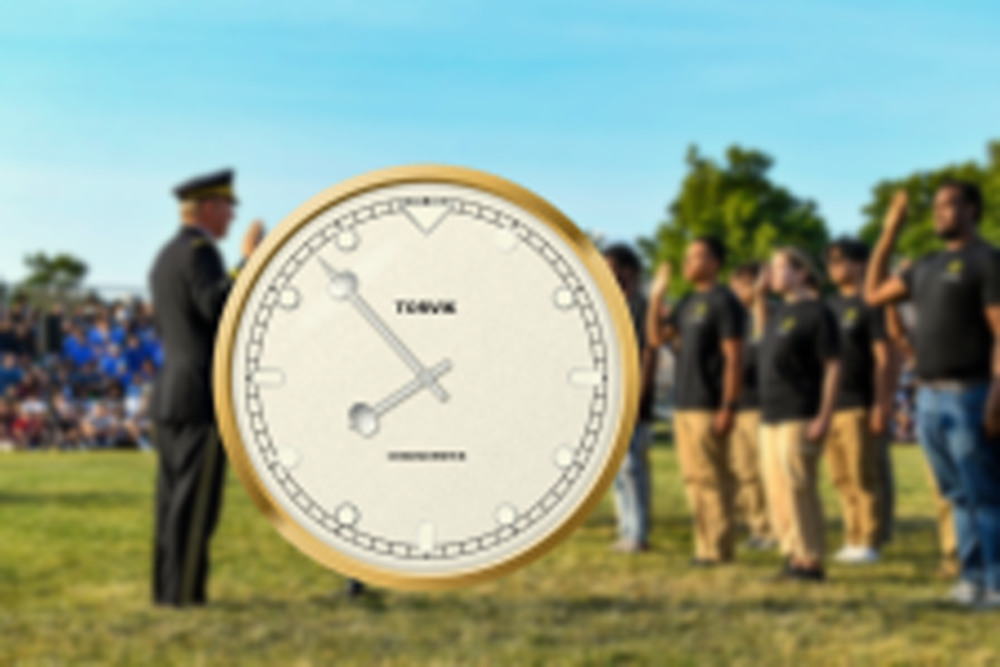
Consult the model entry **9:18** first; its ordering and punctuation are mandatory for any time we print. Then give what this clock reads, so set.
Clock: **7:53**
